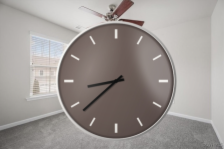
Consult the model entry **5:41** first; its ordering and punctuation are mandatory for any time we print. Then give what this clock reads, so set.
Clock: **8:38**
